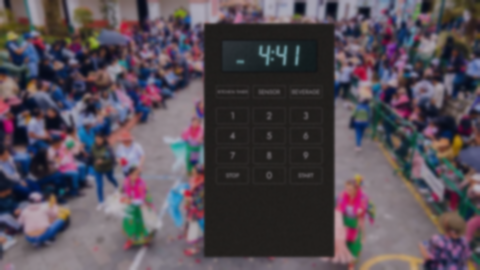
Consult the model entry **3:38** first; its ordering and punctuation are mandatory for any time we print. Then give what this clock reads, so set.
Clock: **4:41**
